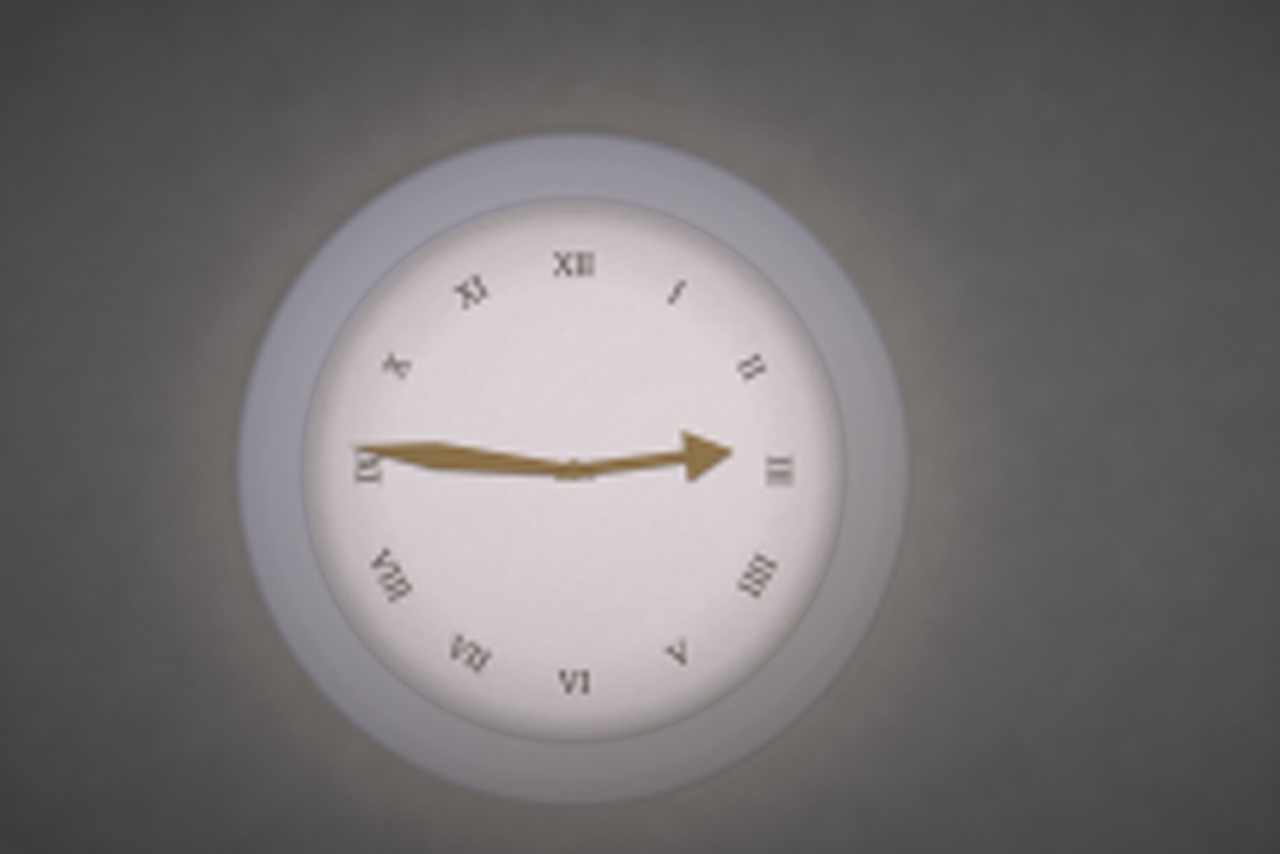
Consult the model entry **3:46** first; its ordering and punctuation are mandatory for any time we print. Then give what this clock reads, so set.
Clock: **2:46**
